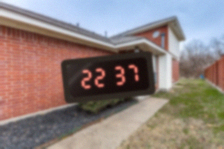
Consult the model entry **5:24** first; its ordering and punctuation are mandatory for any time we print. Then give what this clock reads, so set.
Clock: **22:37**
